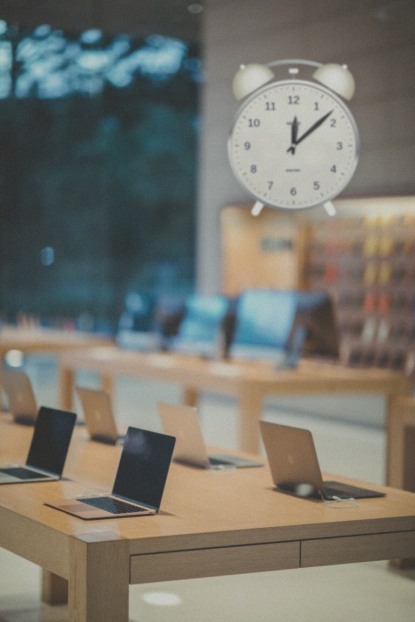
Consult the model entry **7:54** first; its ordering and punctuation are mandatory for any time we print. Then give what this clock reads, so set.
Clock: **12:08**
